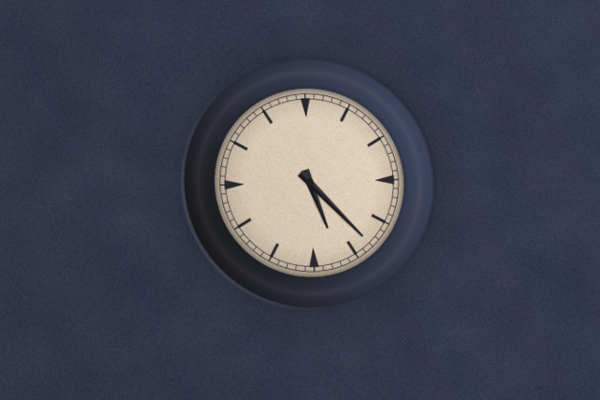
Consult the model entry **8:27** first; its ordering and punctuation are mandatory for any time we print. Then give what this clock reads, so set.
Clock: **5:23**
